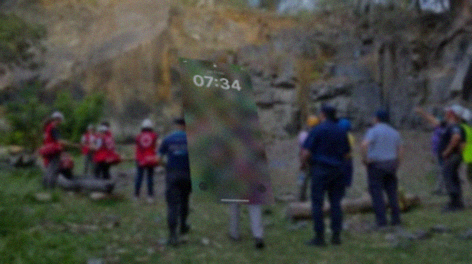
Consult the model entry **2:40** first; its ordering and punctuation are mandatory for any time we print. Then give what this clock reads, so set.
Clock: **7:34**
